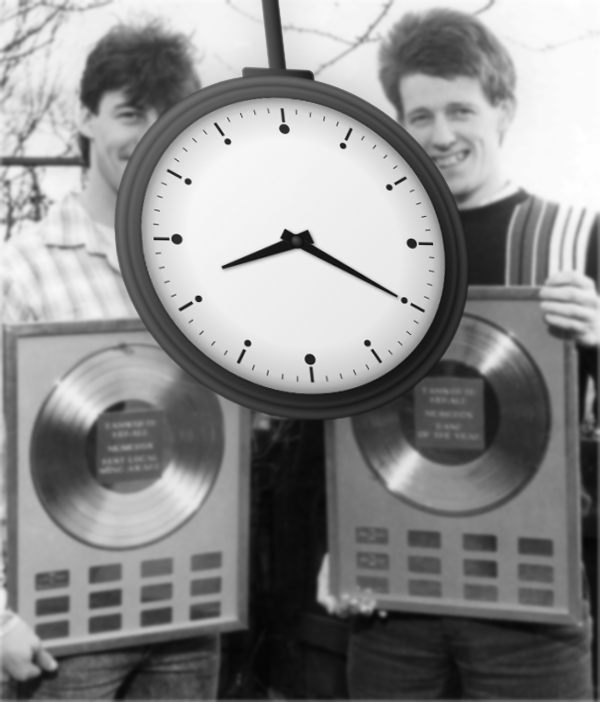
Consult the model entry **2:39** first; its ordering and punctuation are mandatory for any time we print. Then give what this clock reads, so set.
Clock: **8:20**
